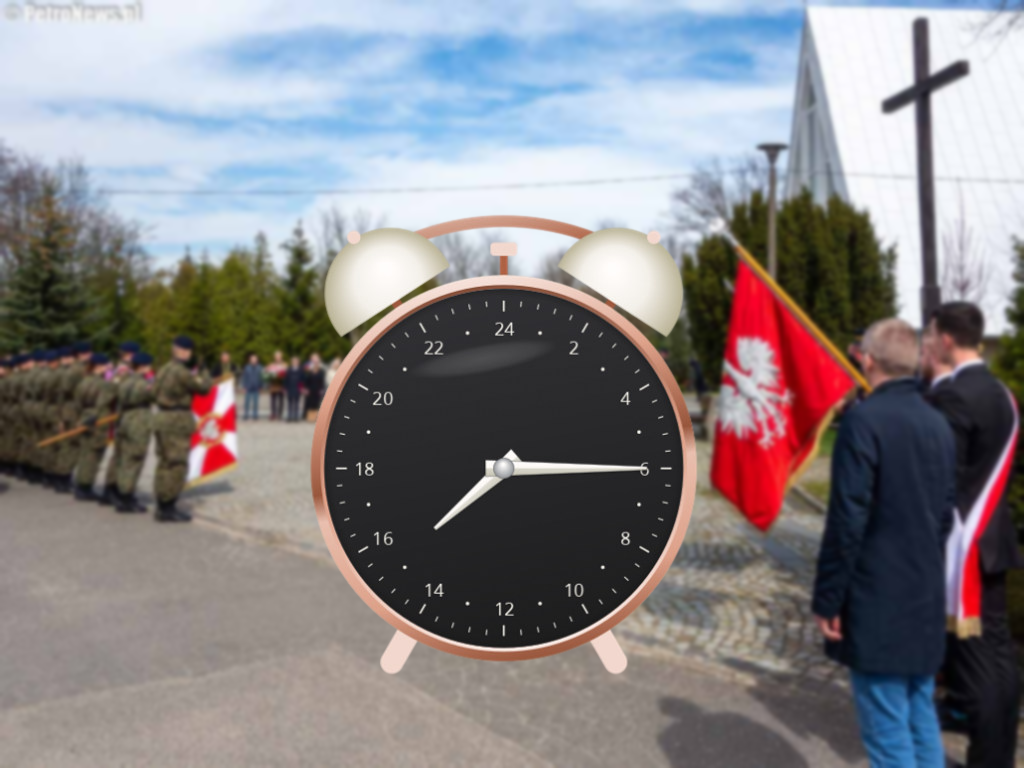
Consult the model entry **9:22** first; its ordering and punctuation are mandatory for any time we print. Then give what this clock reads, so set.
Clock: **15:15**
